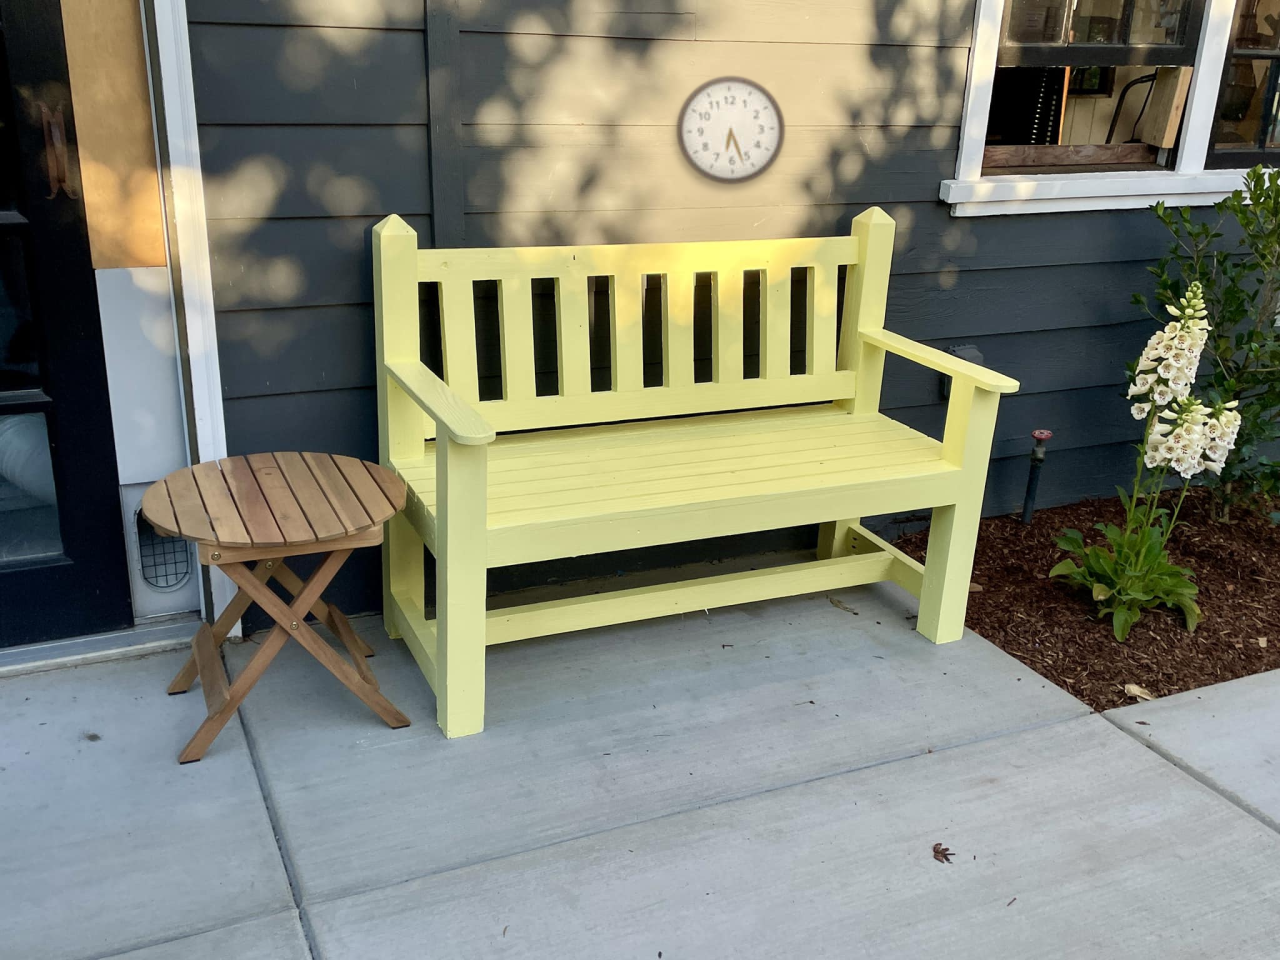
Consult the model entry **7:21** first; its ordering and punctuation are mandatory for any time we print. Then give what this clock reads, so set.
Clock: **6:27**
